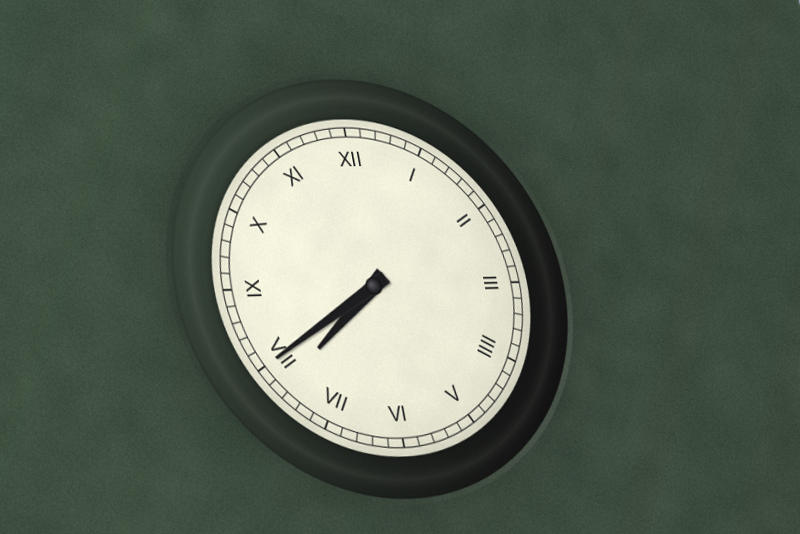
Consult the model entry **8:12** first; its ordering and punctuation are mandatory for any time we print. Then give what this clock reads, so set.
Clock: **7:40**
